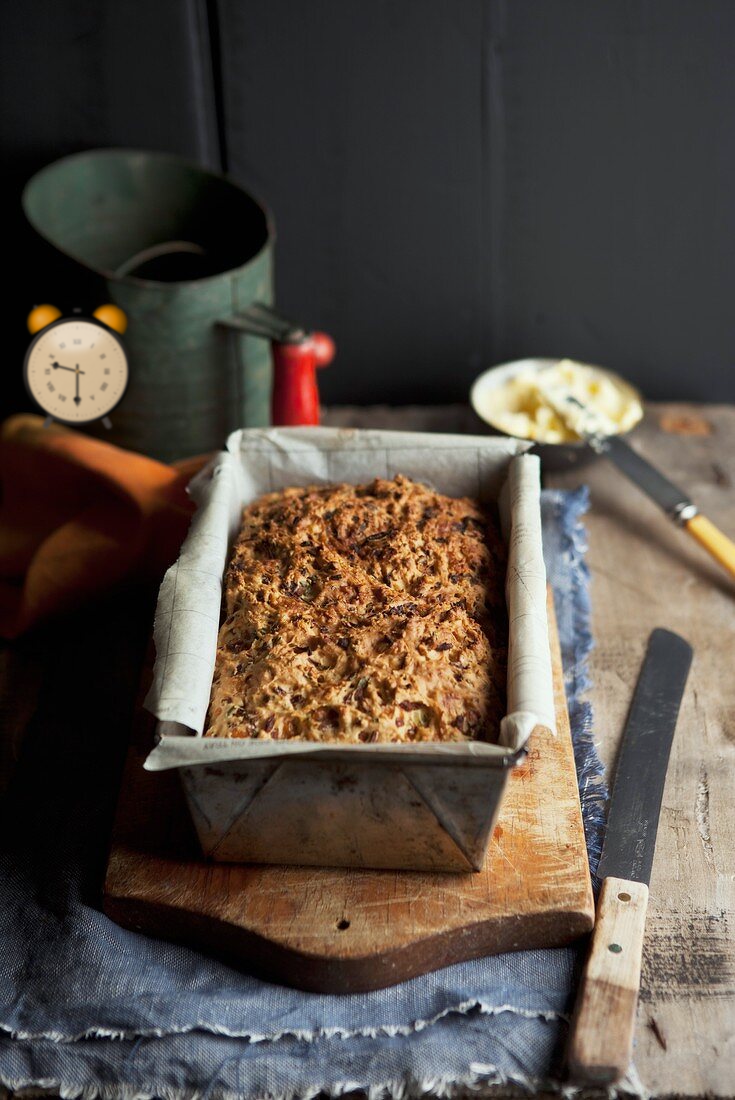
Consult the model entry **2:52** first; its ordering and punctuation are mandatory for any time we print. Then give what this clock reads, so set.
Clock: **9:30**
